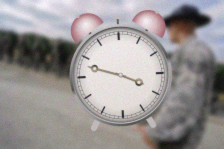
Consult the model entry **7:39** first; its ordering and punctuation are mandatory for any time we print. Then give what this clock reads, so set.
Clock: **3:48**
